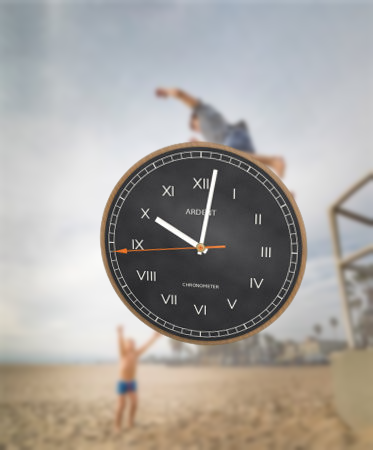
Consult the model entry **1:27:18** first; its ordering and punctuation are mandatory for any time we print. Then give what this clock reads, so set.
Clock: **10:01:44**
